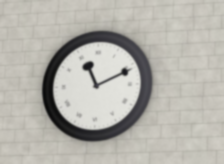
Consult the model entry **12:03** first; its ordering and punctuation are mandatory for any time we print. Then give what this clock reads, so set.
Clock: **11:11**
